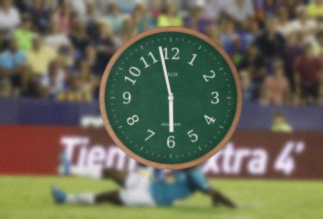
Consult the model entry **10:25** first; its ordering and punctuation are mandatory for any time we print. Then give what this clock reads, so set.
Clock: **5:58**
